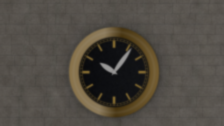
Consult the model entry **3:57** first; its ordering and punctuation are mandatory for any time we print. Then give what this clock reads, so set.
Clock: **10:06**
